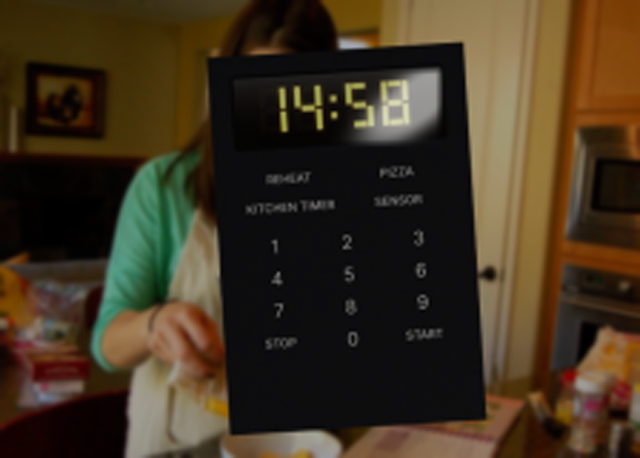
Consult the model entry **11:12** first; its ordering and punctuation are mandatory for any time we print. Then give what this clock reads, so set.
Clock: **14:58**
